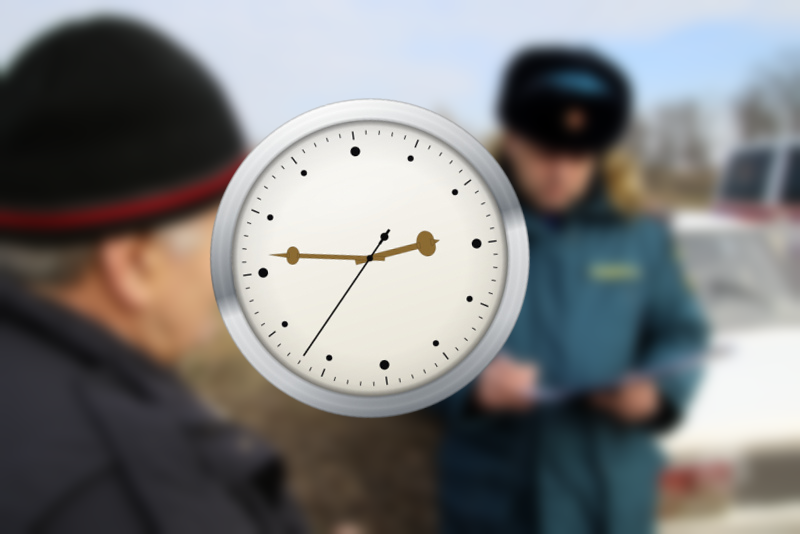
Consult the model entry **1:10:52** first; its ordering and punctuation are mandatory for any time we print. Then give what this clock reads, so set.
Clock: **2:46:37**
